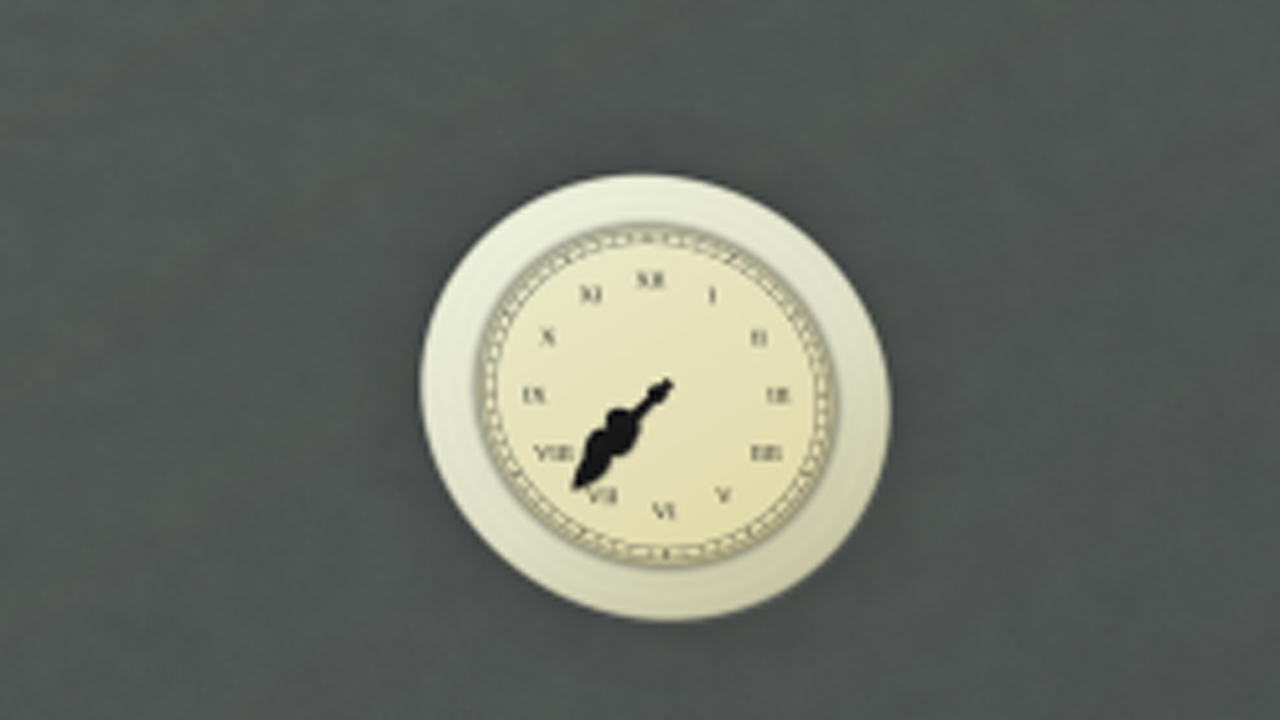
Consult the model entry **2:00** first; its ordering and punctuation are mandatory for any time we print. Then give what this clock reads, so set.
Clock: **7:37**
